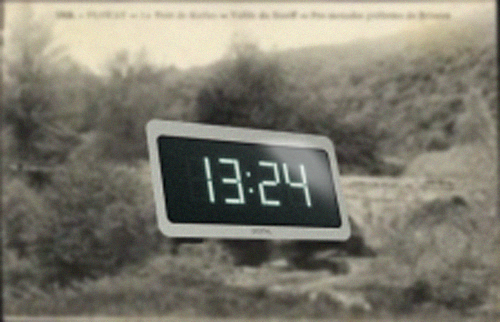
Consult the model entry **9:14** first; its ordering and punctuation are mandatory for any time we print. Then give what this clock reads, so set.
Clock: **13:24**
